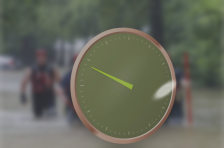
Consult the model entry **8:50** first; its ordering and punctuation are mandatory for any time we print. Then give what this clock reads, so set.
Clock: **9:49**
